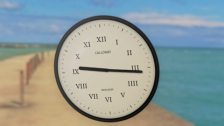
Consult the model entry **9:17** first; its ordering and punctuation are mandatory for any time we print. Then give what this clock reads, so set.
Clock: **9:16**
